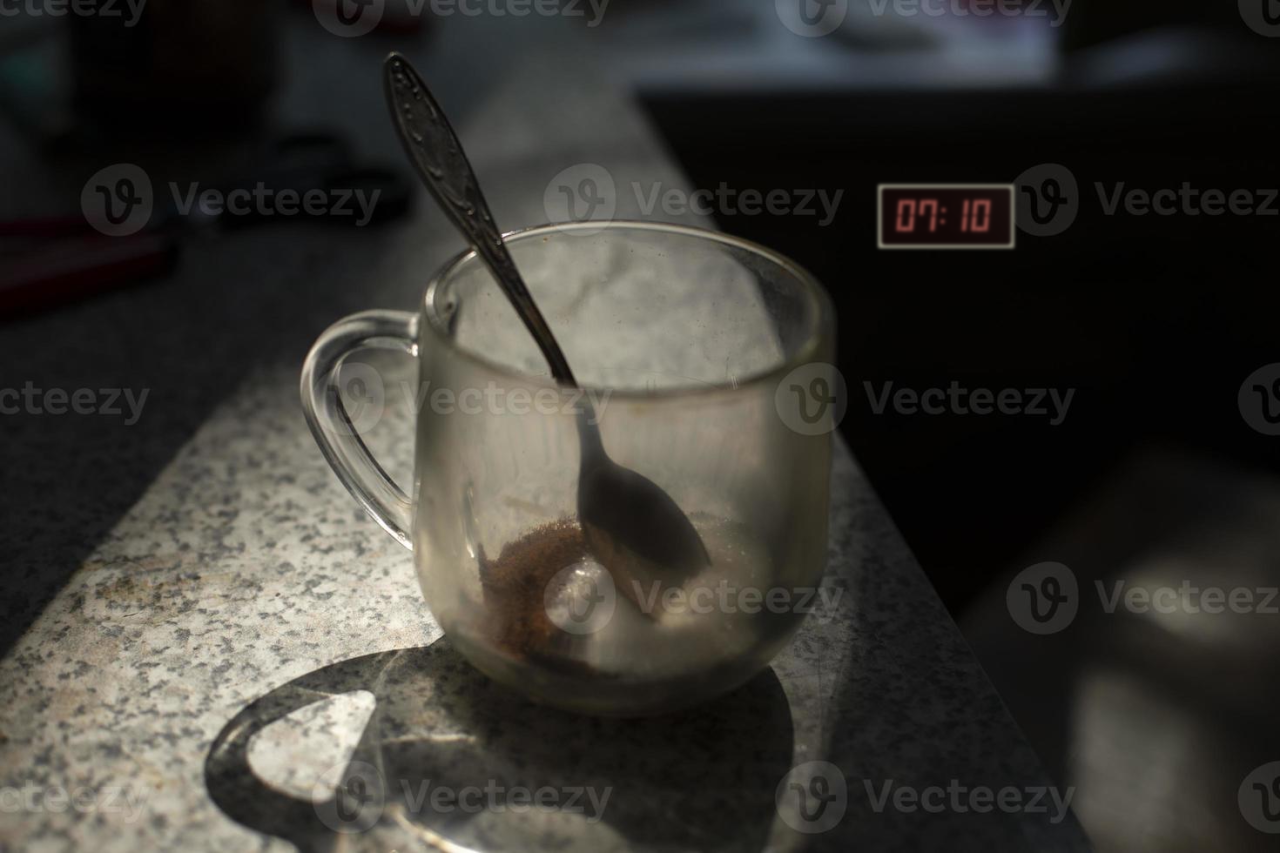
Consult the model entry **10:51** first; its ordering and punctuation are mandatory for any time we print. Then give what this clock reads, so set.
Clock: **7:10**
